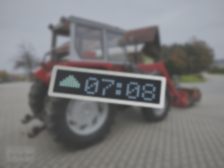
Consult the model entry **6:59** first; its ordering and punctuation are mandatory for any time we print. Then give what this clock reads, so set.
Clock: **7:08**
